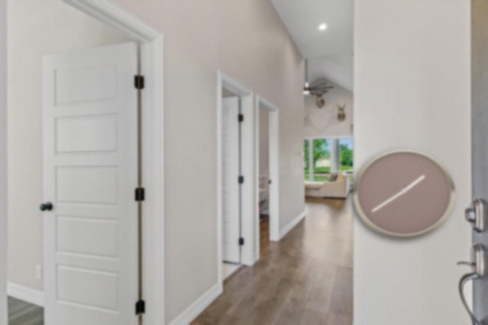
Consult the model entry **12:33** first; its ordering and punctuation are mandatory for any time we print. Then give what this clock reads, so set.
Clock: **1:39**
